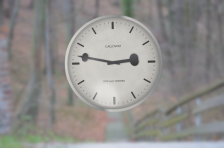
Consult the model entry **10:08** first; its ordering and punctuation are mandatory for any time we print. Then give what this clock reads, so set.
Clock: **2:47**
